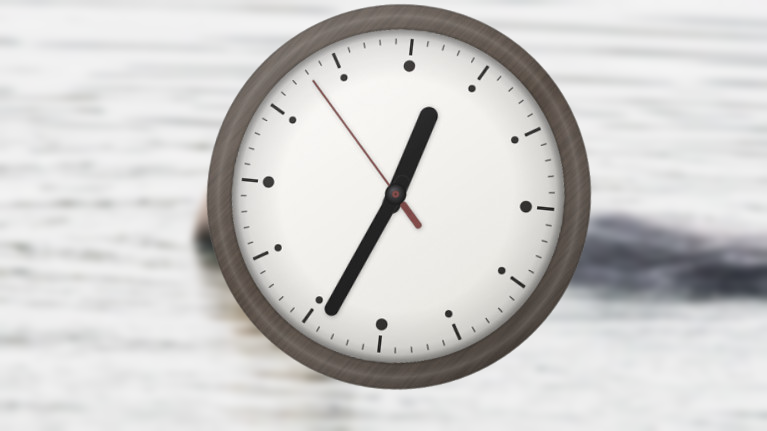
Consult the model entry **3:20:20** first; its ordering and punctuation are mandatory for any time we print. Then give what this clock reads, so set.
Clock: **12:33:53**
